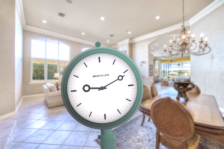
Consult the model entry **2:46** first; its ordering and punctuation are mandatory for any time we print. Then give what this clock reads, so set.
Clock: **9:11**
